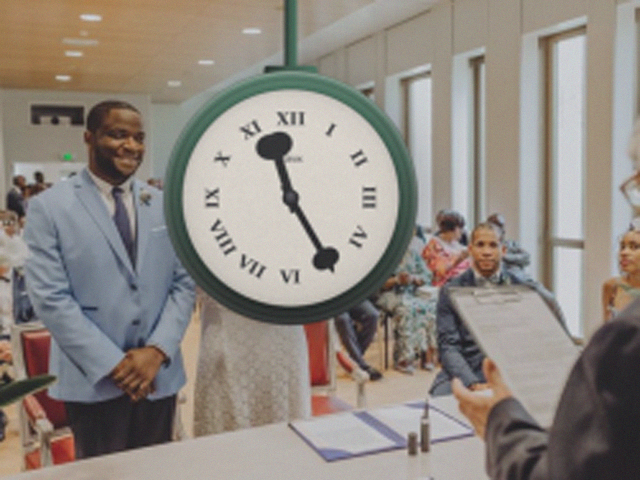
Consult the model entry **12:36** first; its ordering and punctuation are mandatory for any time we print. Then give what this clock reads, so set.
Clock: **11:25**
